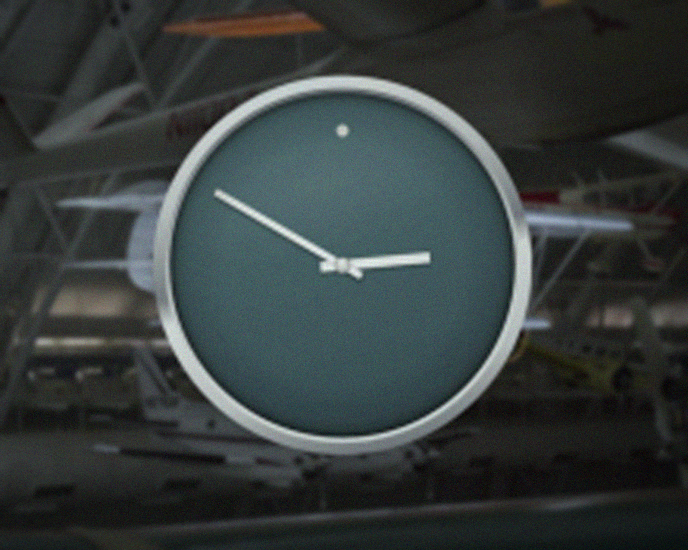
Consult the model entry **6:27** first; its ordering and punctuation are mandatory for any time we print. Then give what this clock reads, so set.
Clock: **2:50**
